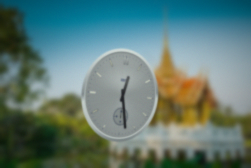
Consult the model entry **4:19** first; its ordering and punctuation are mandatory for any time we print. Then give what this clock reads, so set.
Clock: **12:28**
